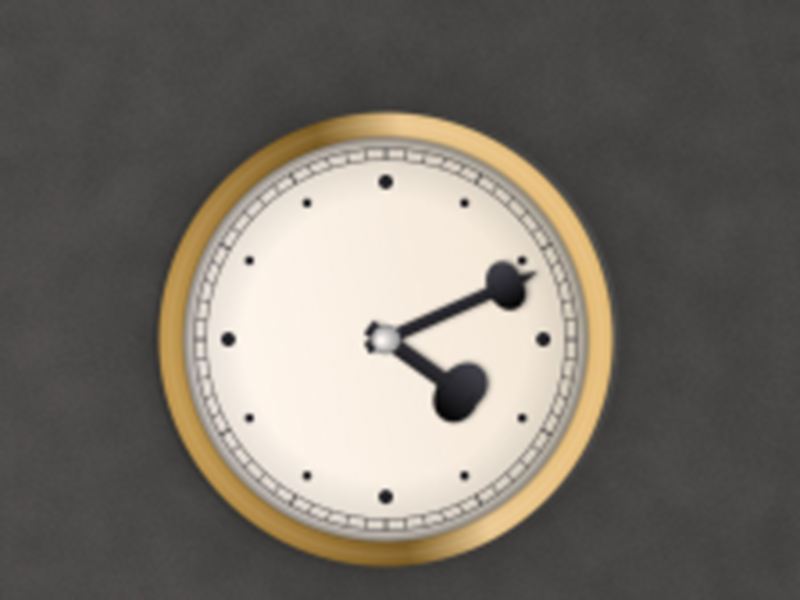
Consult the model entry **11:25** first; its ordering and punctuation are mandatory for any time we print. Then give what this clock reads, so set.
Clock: **4:11**
